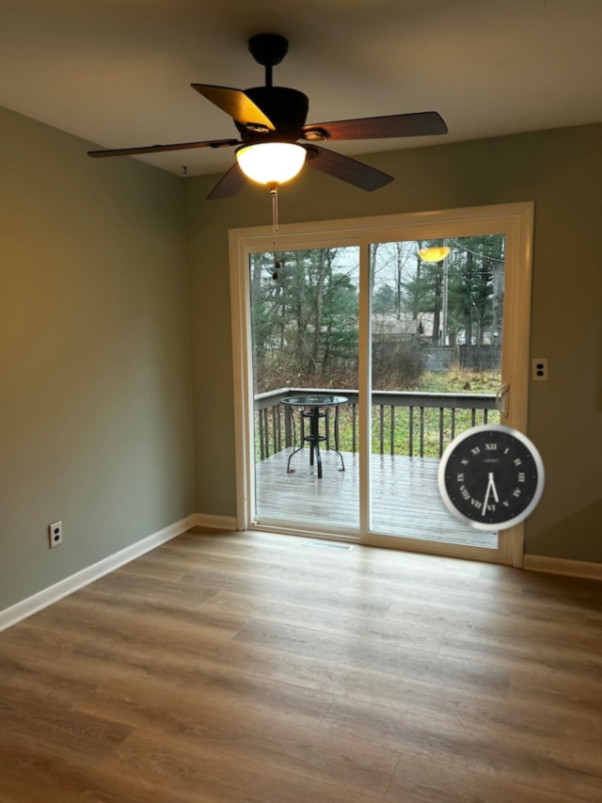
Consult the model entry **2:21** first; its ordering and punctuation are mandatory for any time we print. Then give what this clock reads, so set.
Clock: **5:32**
